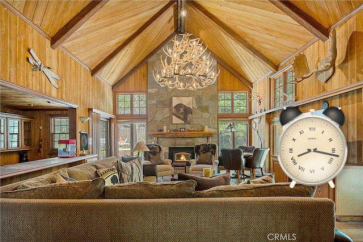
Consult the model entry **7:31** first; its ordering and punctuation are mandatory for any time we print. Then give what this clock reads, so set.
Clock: **8:17**
